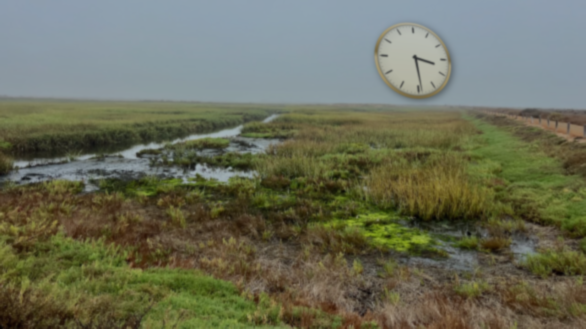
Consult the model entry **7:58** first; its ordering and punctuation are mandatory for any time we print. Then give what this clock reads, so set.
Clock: **3:29**
